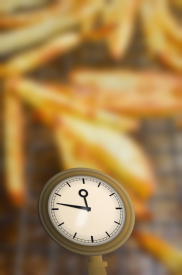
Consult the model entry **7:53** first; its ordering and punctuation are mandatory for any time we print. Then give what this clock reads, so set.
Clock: **11:47**
